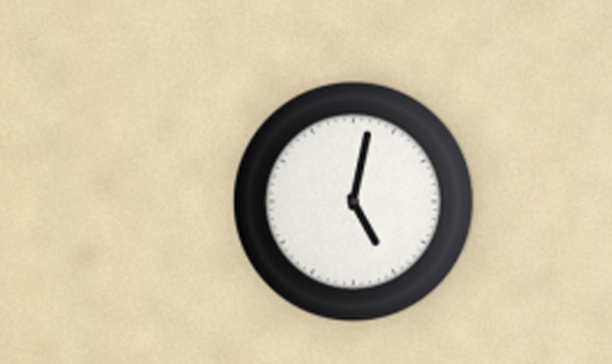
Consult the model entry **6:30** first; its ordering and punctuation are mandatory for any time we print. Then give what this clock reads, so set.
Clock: **5:02**
